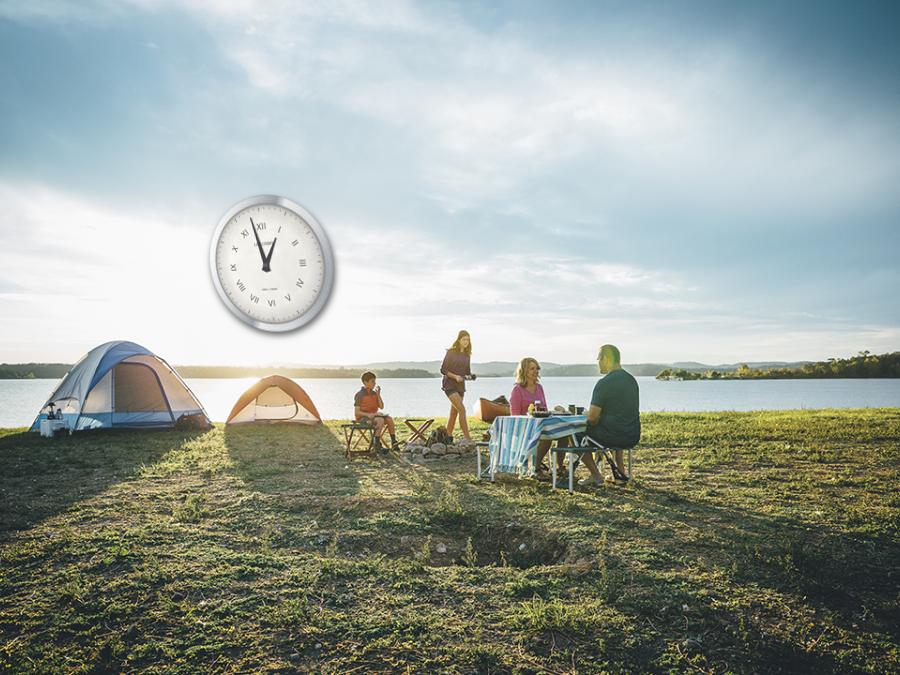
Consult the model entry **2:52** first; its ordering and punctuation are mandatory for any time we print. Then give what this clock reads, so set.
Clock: **12:58**
